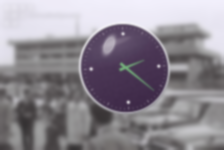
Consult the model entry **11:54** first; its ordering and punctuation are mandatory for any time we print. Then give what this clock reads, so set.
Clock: **2:22**
